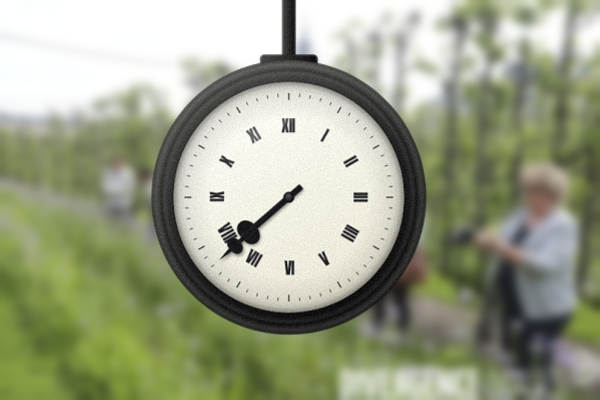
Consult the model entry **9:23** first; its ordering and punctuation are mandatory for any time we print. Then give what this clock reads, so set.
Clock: **7:38**
